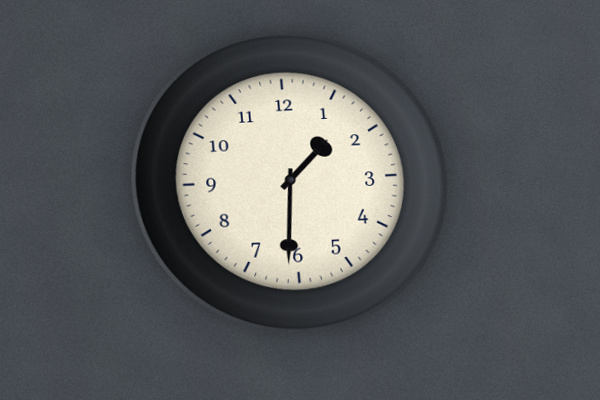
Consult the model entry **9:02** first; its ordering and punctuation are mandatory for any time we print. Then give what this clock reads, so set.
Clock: **1:31**
